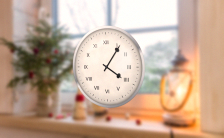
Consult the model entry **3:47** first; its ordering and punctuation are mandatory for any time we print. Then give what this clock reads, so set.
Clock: **4:06**
